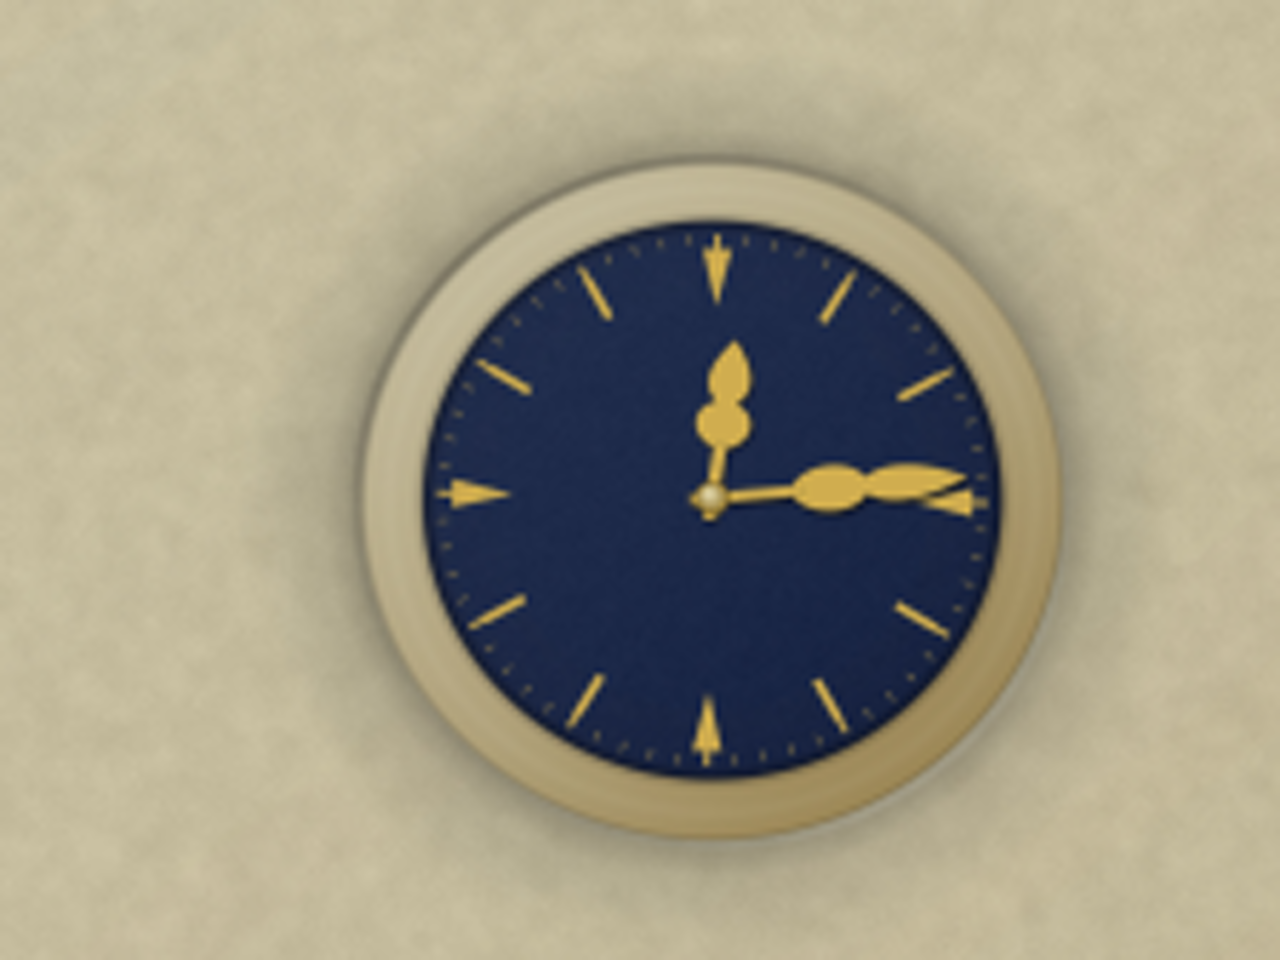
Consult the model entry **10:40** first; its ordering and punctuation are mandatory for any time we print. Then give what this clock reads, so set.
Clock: **12:14**
